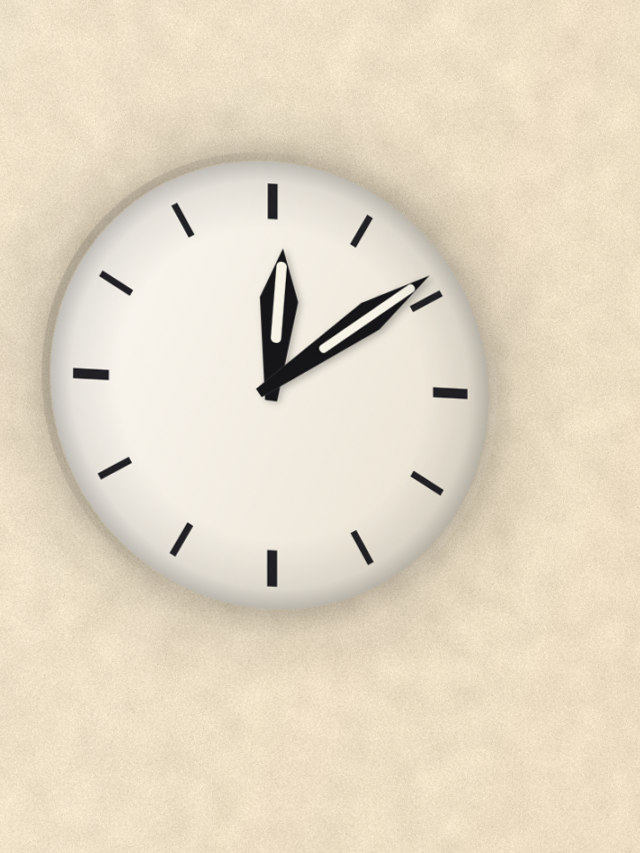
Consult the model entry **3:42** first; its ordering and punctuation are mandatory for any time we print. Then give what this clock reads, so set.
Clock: **12:09**
